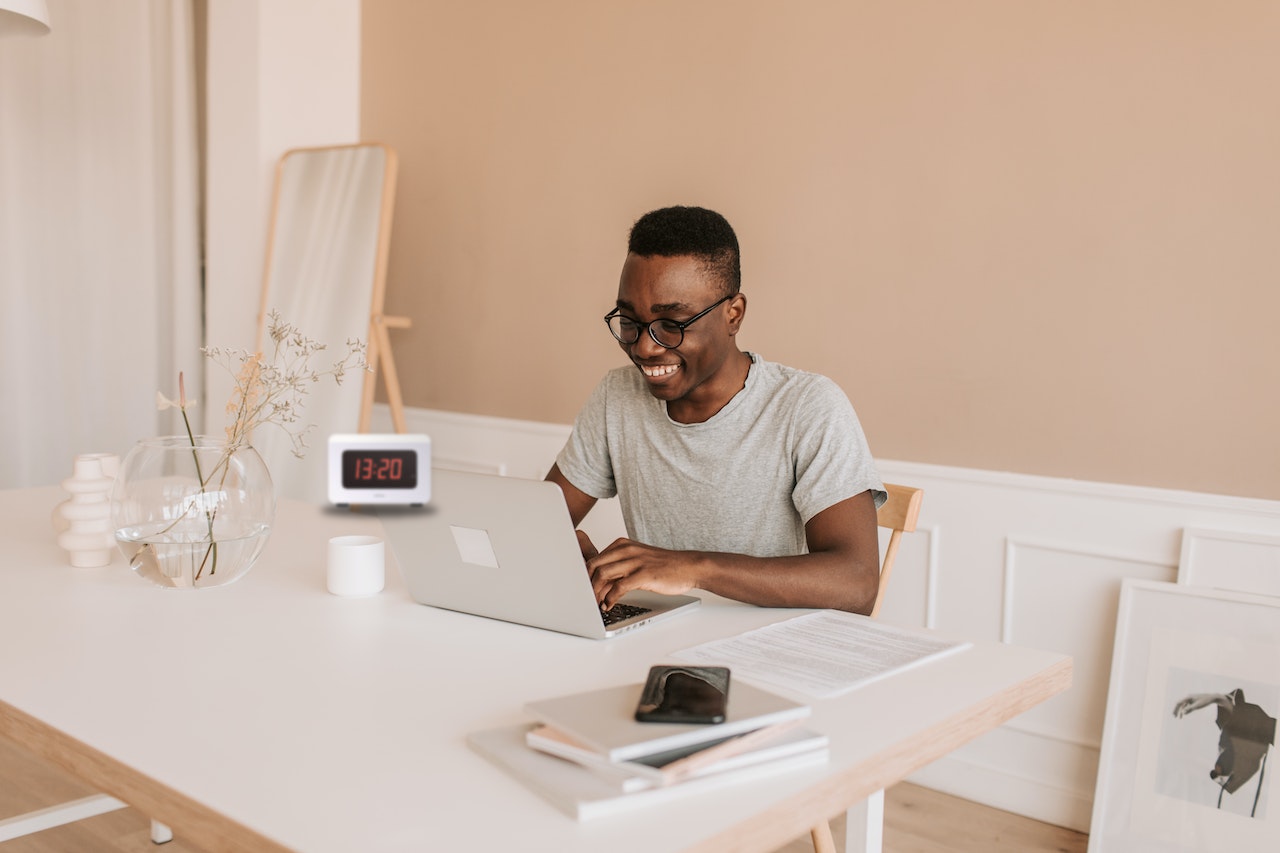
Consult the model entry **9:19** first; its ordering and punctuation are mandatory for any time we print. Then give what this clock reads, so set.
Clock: **13:20**
